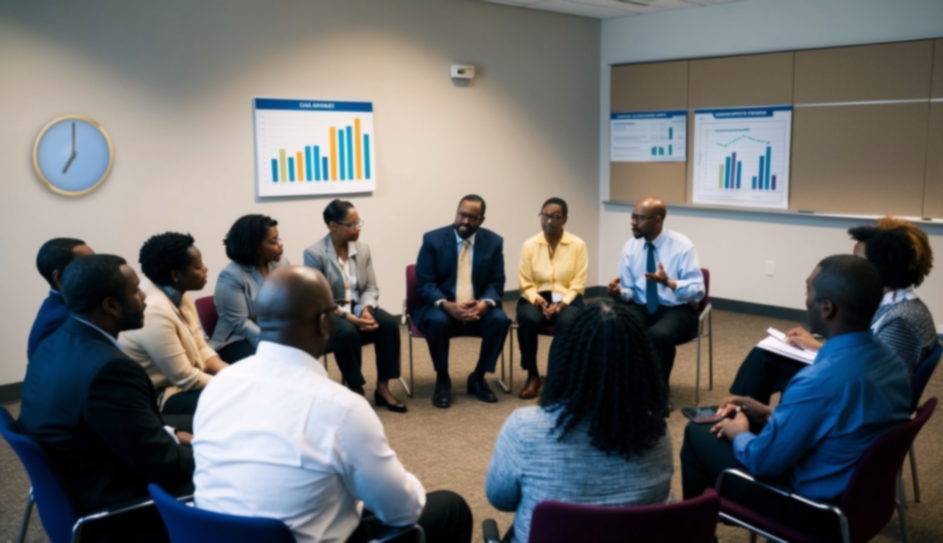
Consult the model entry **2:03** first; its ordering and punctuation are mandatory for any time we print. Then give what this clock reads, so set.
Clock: **7:00**
